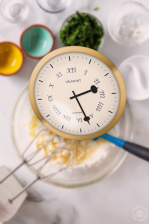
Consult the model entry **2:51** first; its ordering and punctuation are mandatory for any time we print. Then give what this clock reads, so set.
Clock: **2:27**
